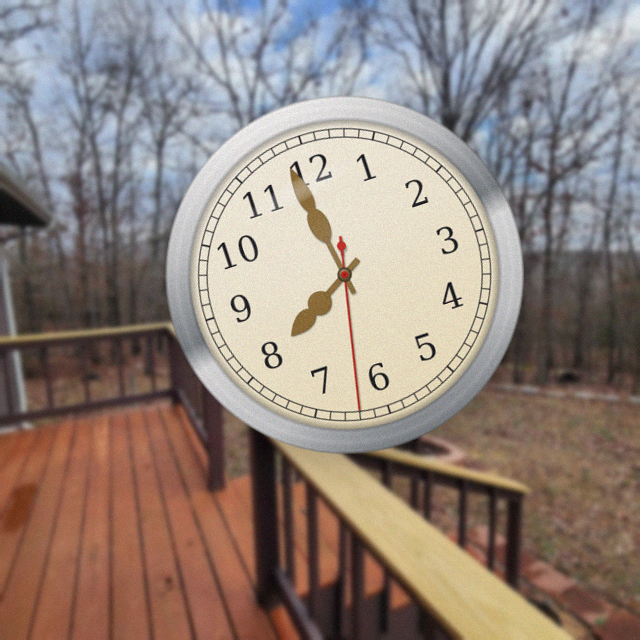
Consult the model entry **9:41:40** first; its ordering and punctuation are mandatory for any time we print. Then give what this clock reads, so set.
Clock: **7:58:32**
